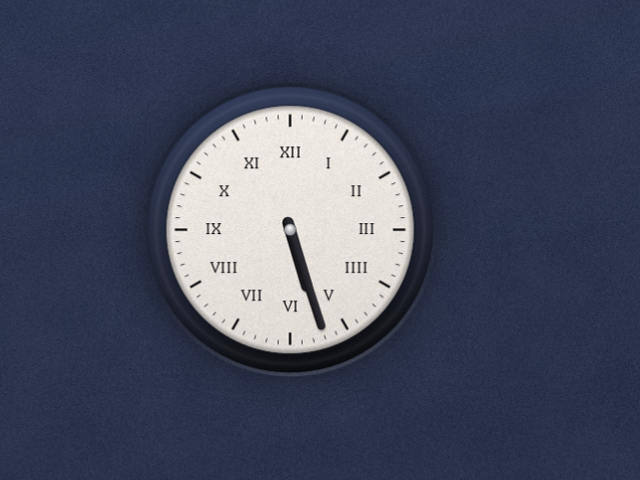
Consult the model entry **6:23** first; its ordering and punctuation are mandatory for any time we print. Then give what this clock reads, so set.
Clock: **5:27**
